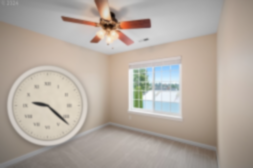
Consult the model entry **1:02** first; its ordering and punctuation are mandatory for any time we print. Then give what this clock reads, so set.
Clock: **9:22**
